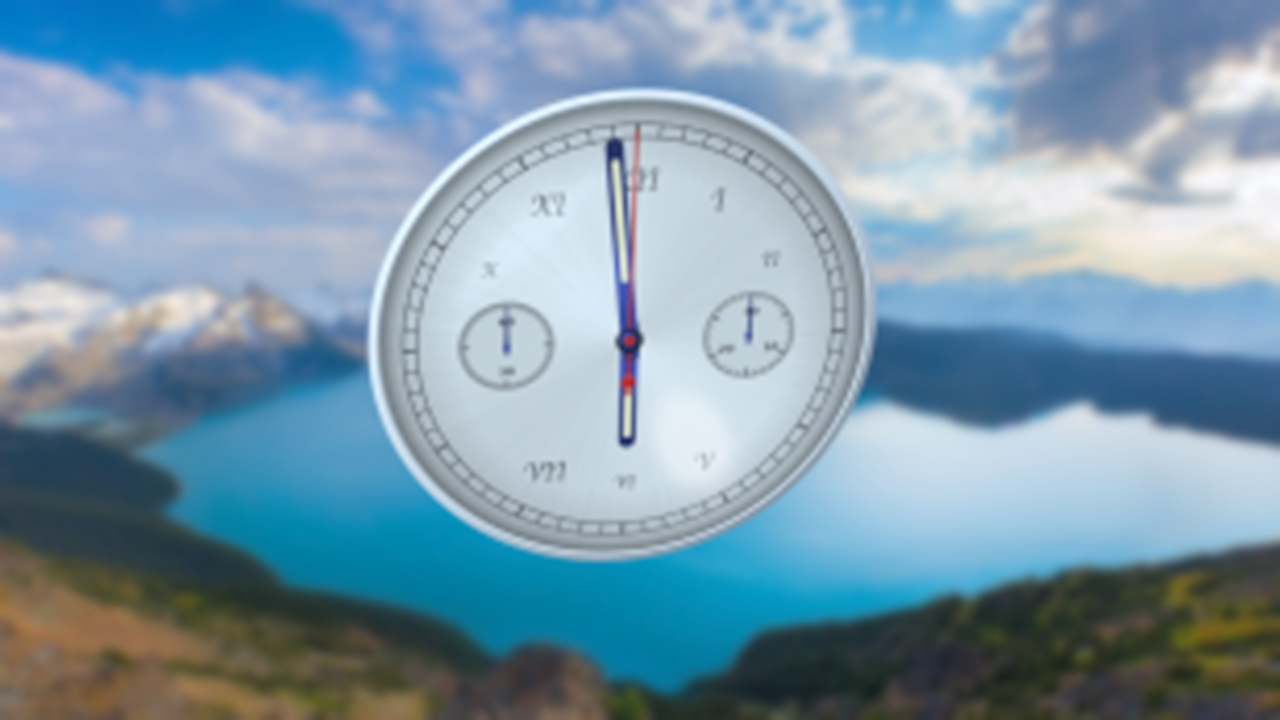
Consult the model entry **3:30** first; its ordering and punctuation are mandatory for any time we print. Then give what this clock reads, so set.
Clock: **5:59**
